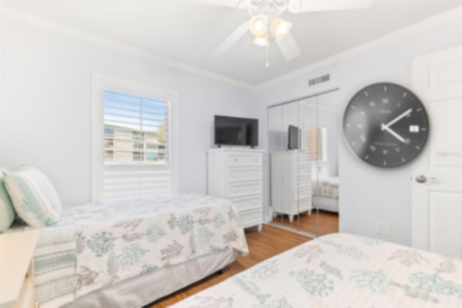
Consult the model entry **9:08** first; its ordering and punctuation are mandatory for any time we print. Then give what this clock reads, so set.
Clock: **4:09**
